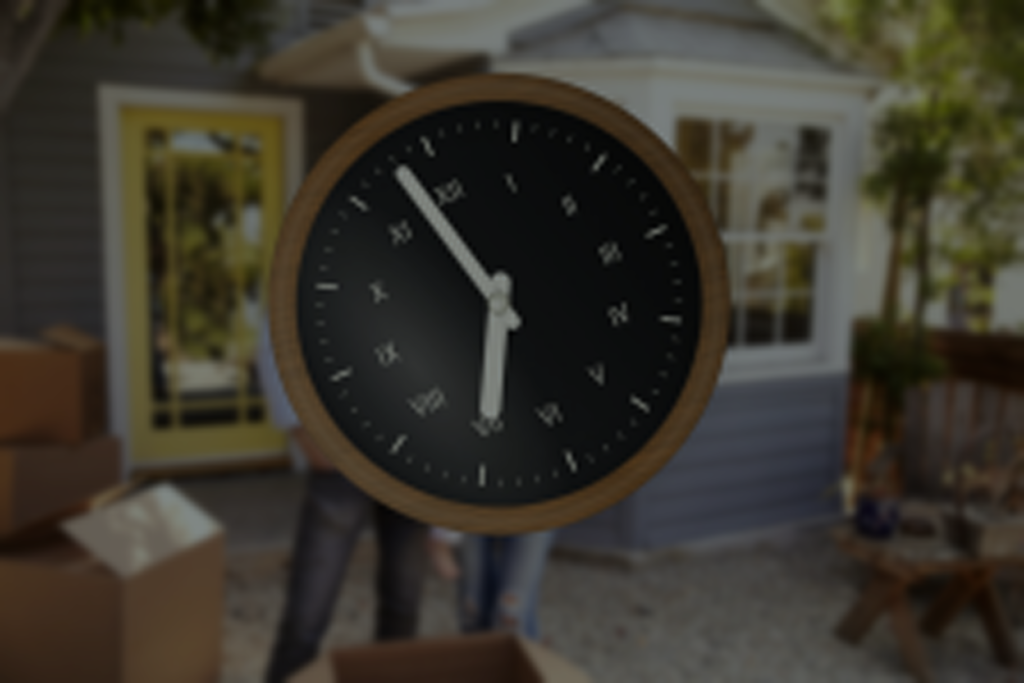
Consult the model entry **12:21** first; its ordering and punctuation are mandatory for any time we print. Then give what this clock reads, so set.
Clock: **6:58**
